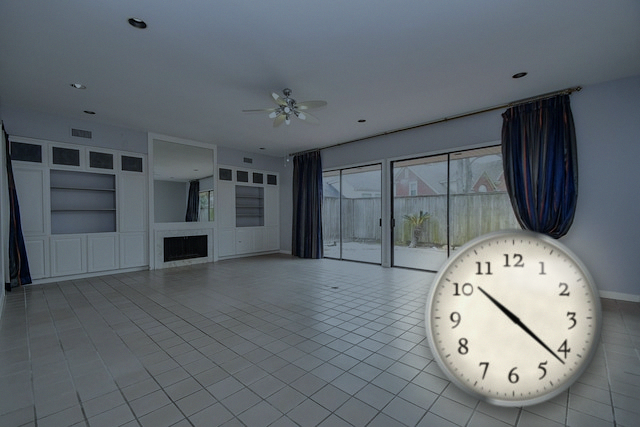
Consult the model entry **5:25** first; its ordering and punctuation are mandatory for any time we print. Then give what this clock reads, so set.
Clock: **10:22**
